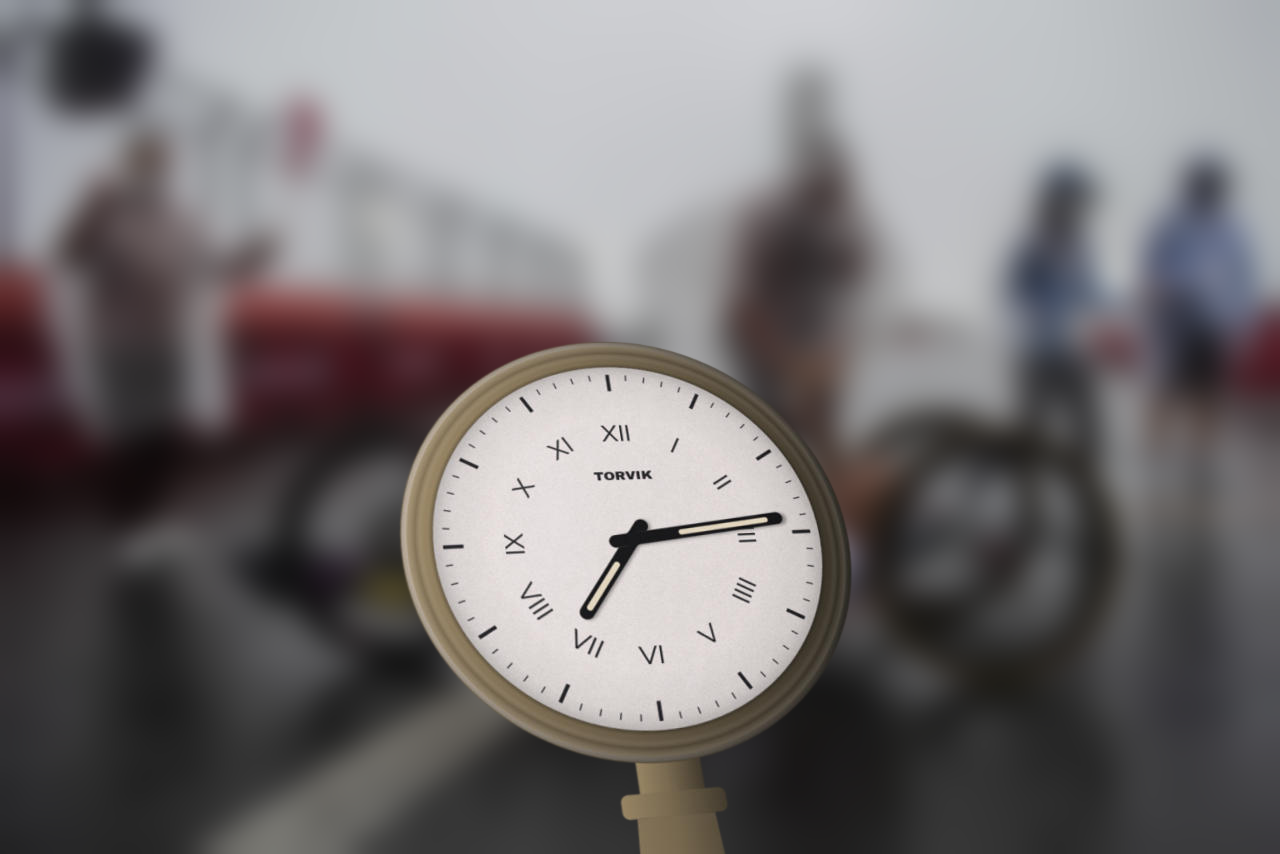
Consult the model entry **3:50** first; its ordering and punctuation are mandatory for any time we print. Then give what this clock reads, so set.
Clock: **7:14**
